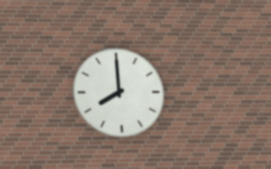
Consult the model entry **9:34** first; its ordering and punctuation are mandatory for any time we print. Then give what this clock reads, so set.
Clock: **8:00**
